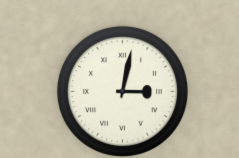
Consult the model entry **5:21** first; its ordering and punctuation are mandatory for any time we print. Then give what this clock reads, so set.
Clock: **3:02**
